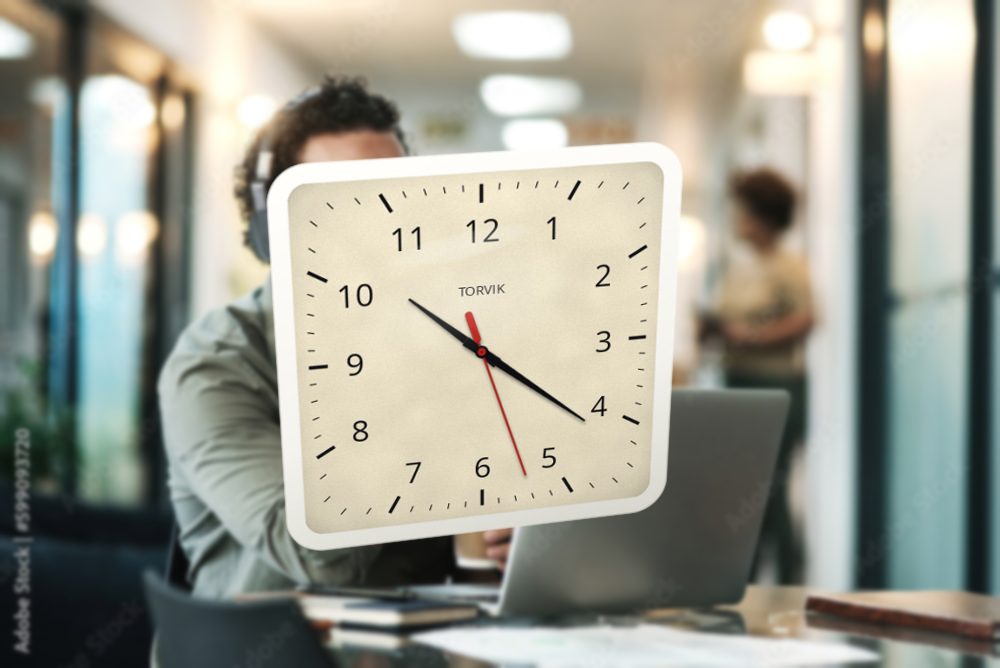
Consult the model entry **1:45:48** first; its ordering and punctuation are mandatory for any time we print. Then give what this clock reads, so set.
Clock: **10:21:27**
